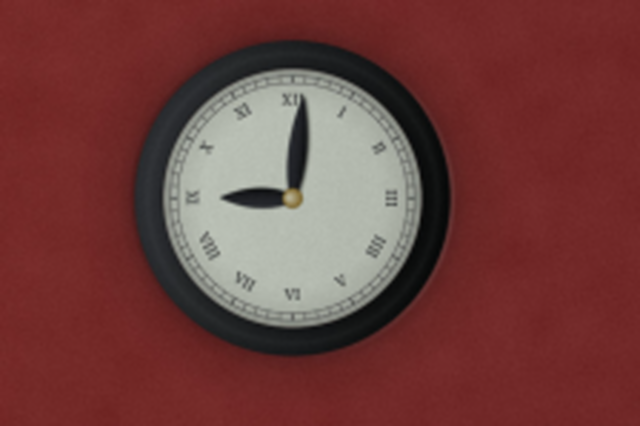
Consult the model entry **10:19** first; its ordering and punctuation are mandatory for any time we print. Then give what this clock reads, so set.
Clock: **9:01**
